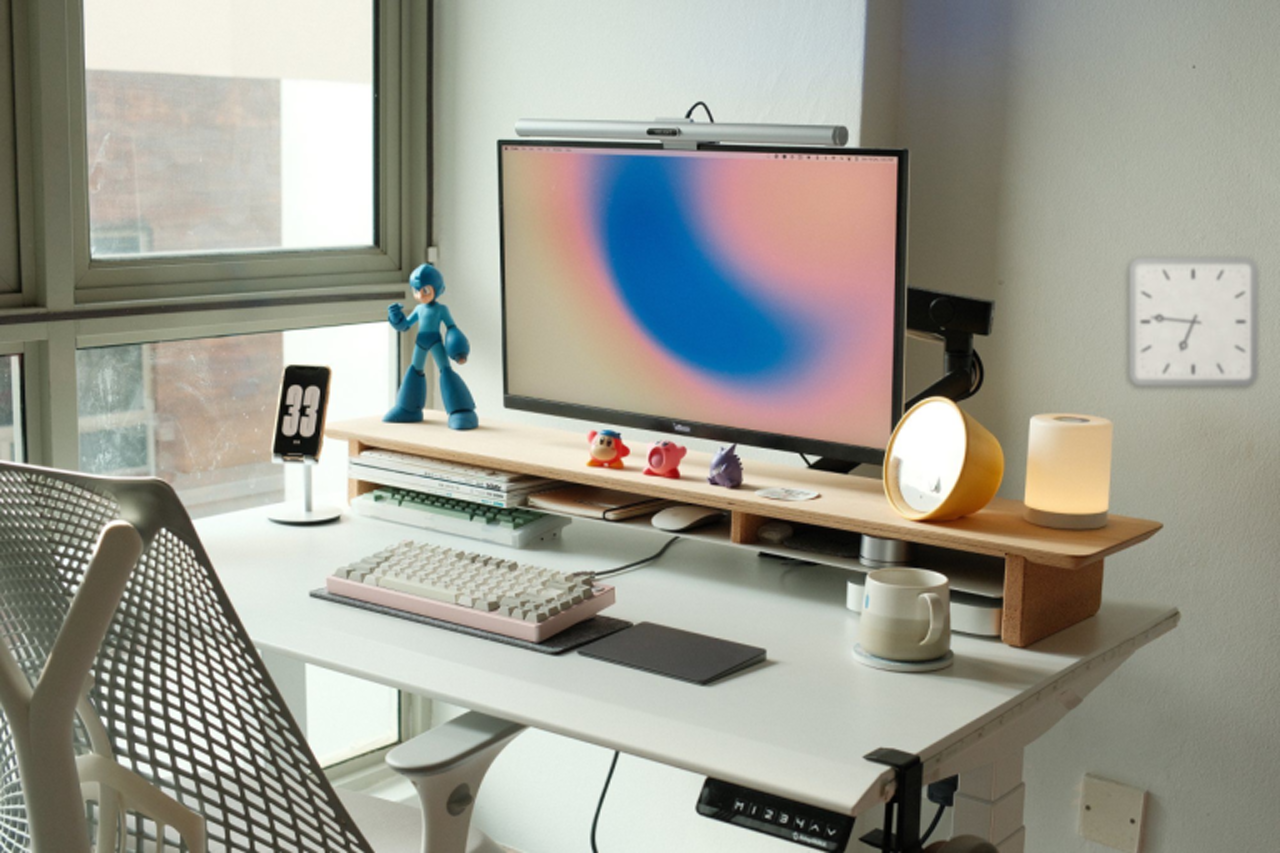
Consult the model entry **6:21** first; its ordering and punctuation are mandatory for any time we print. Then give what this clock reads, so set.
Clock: **6:46**
